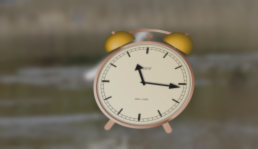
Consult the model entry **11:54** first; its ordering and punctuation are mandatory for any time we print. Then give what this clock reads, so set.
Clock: **11:16**
